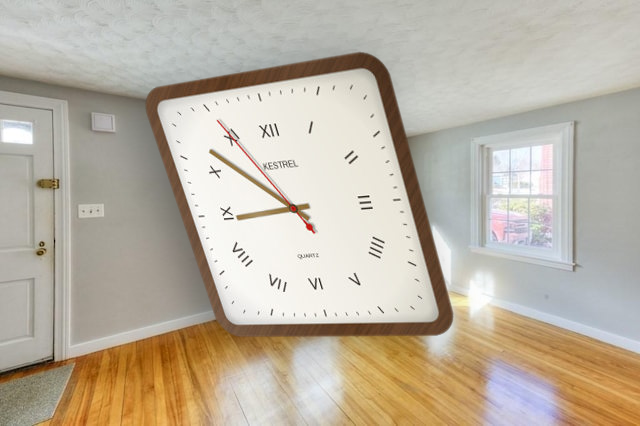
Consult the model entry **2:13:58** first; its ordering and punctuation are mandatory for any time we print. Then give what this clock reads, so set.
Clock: **8:51:55**
